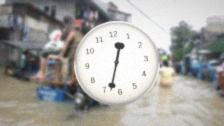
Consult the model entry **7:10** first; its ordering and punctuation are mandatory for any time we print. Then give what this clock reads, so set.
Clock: **12:33**
